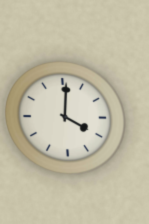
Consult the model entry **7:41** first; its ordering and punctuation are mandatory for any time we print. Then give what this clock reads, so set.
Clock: **4:01**
